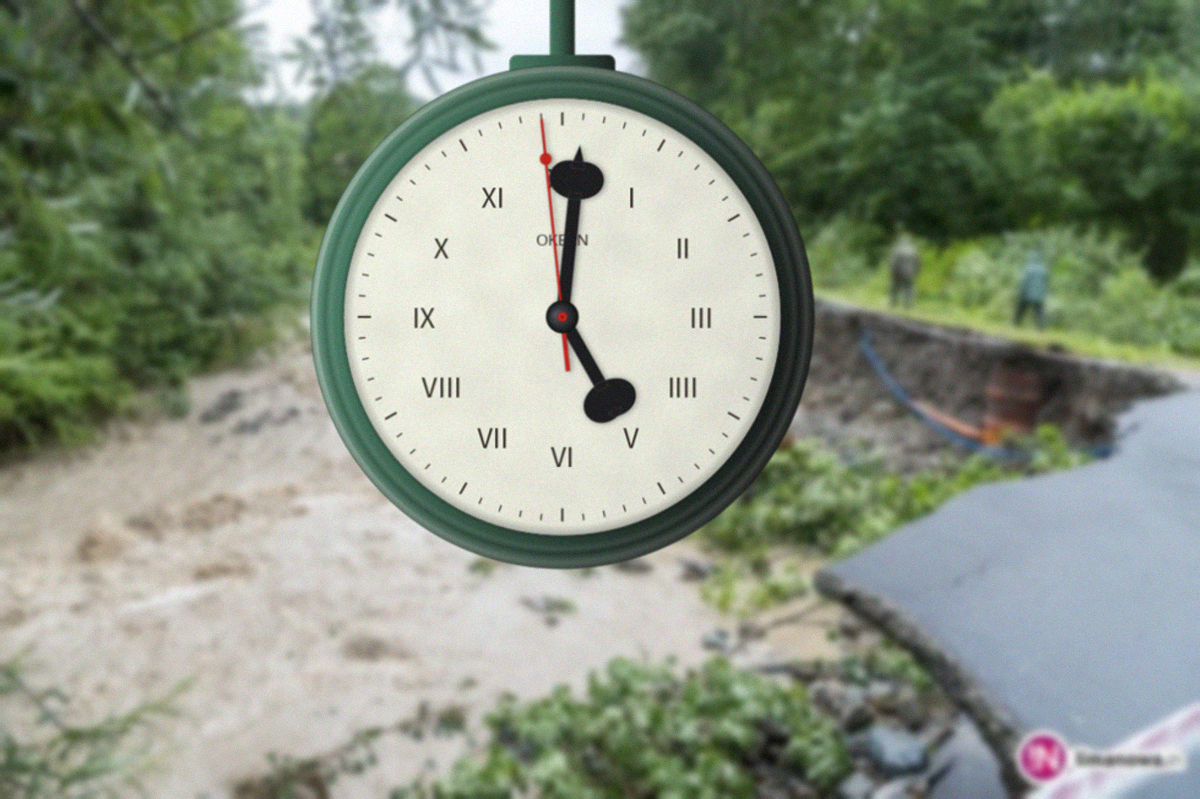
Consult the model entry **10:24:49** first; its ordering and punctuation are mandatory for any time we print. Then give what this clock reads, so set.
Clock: **5:00:59**
